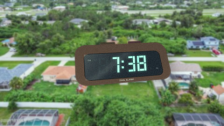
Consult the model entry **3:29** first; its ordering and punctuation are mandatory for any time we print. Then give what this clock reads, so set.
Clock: **7:38**
